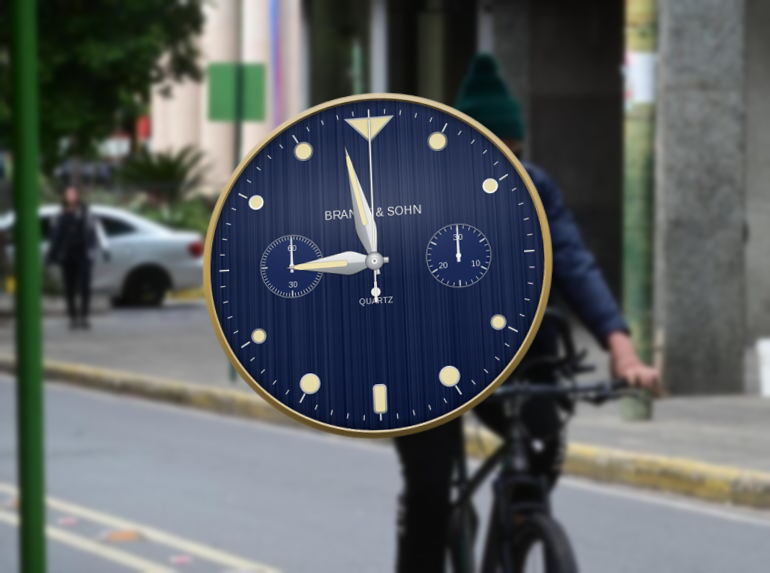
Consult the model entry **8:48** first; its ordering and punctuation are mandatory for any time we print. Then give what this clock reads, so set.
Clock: **8:58**
